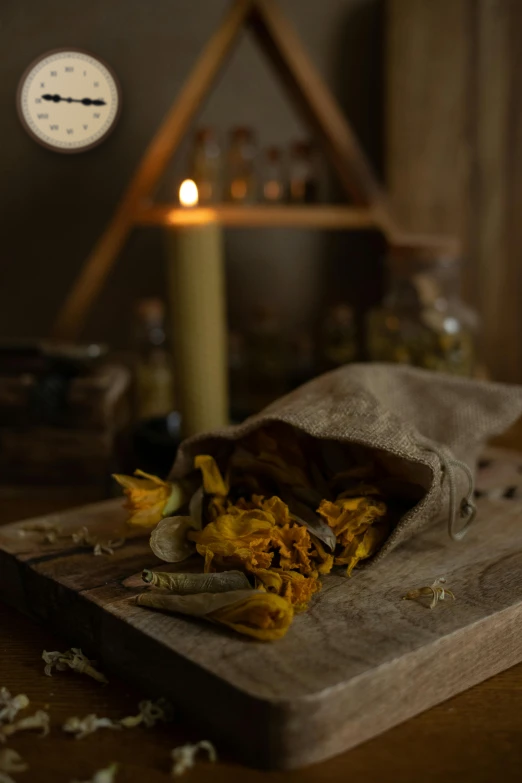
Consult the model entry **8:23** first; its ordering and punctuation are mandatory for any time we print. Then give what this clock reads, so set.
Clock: **9:16**
